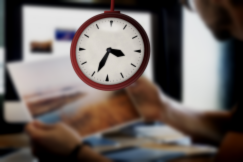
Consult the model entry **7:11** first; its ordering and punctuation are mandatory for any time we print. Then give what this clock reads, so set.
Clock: **3:34**
